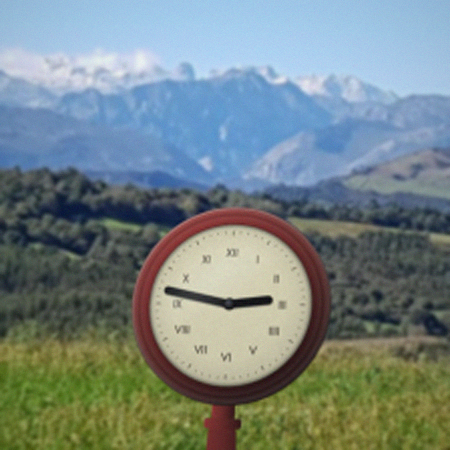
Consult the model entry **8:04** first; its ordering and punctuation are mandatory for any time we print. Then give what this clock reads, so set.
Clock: **2:47**
